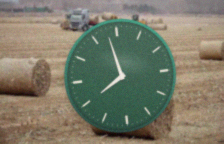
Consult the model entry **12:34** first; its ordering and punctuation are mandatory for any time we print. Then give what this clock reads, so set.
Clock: **7:58**
